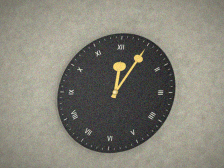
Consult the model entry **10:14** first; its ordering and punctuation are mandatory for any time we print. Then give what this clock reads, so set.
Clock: **12:05**
